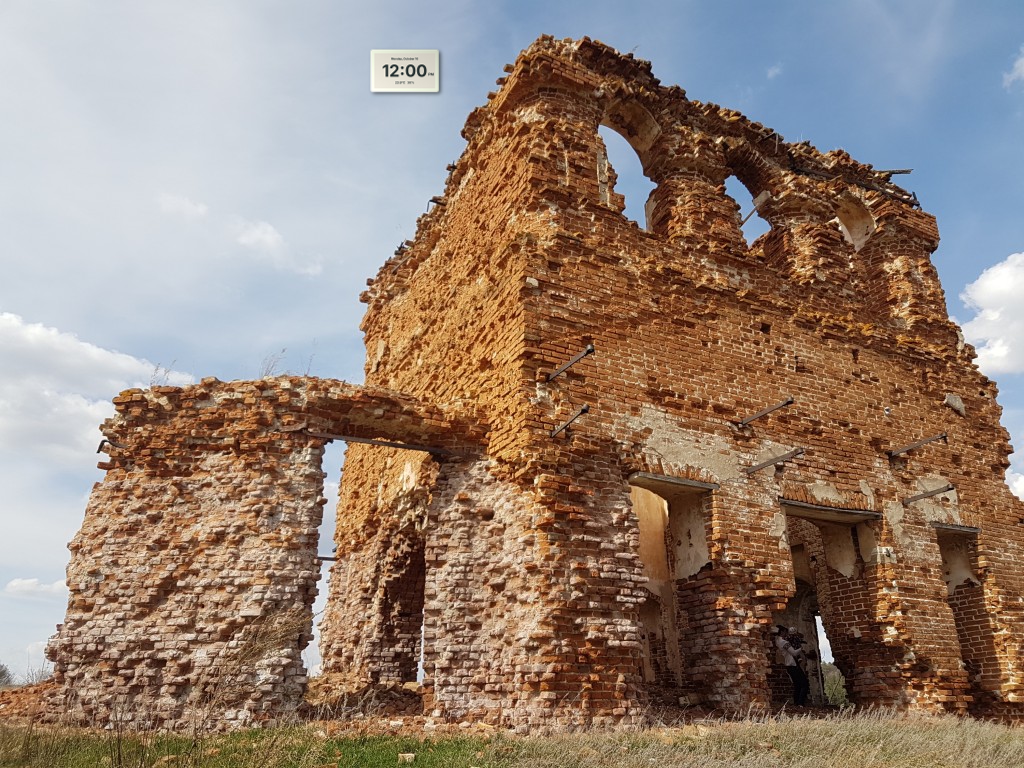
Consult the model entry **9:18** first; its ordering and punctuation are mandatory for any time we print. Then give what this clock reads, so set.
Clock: **12:00**
